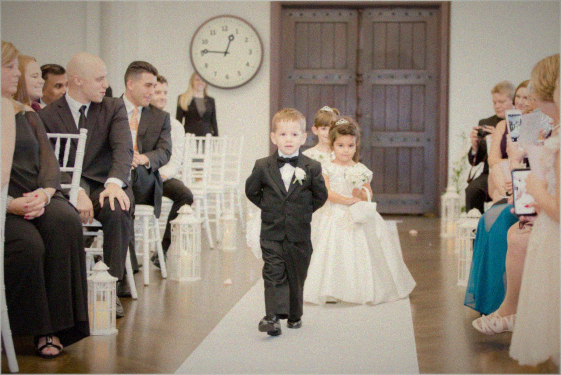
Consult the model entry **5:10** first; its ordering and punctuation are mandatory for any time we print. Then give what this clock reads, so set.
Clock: **12:46**
